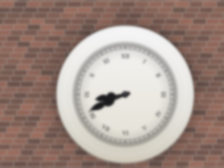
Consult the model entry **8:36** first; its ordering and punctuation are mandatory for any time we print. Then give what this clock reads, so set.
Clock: **8:41**
